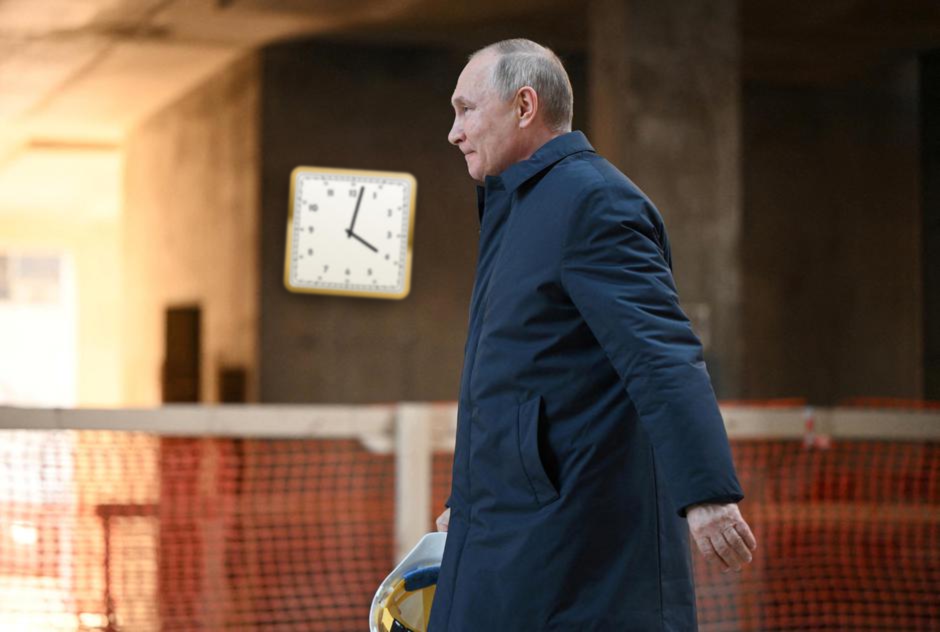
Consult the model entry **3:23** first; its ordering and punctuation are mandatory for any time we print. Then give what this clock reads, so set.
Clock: **4:02**
